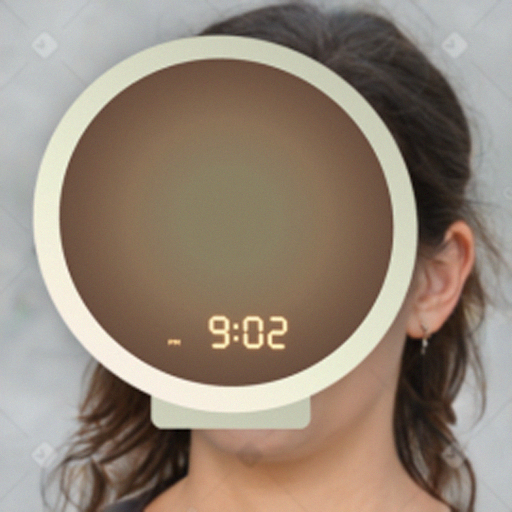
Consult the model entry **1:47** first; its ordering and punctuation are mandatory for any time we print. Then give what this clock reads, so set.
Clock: **9:02**
